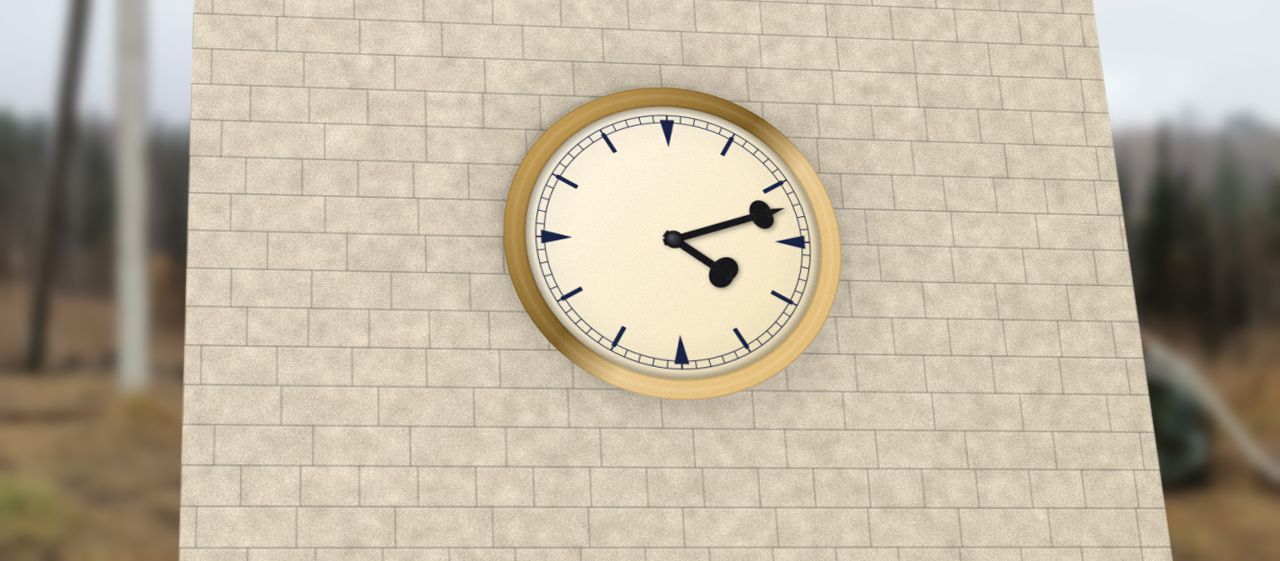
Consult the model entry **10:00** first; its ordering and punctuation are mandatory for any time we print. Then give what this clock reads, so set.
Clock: **4:12**
